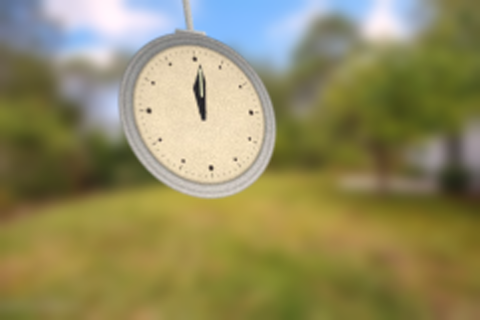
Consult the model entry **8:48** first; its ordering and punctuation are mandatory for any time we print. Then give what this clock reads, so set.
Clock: **12:01**
